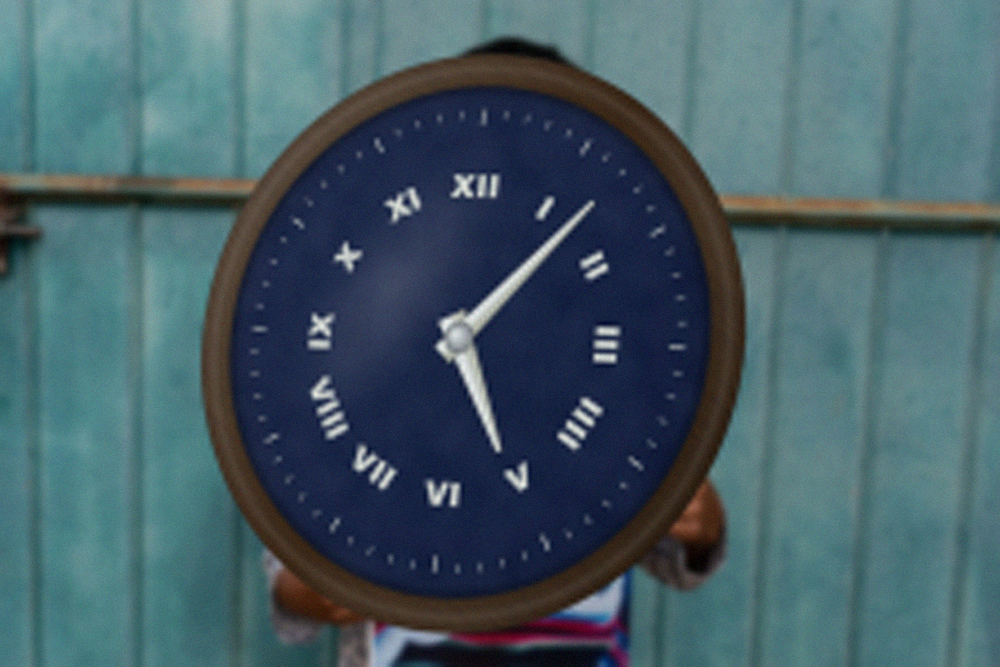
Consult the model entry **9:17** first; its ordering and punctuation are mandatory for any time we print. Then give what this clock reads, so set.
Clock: **5:07**
